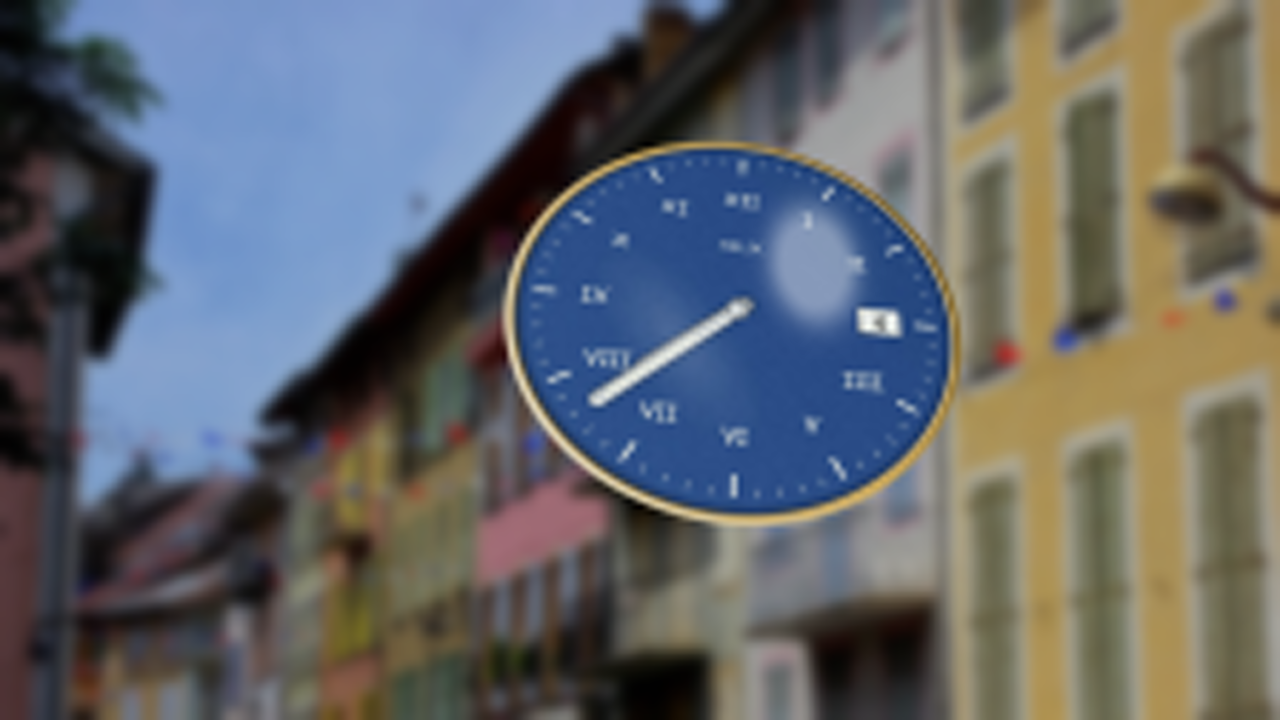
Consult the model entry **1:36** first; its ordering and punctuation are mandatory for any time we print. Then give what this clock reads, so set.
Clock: **7:38**
